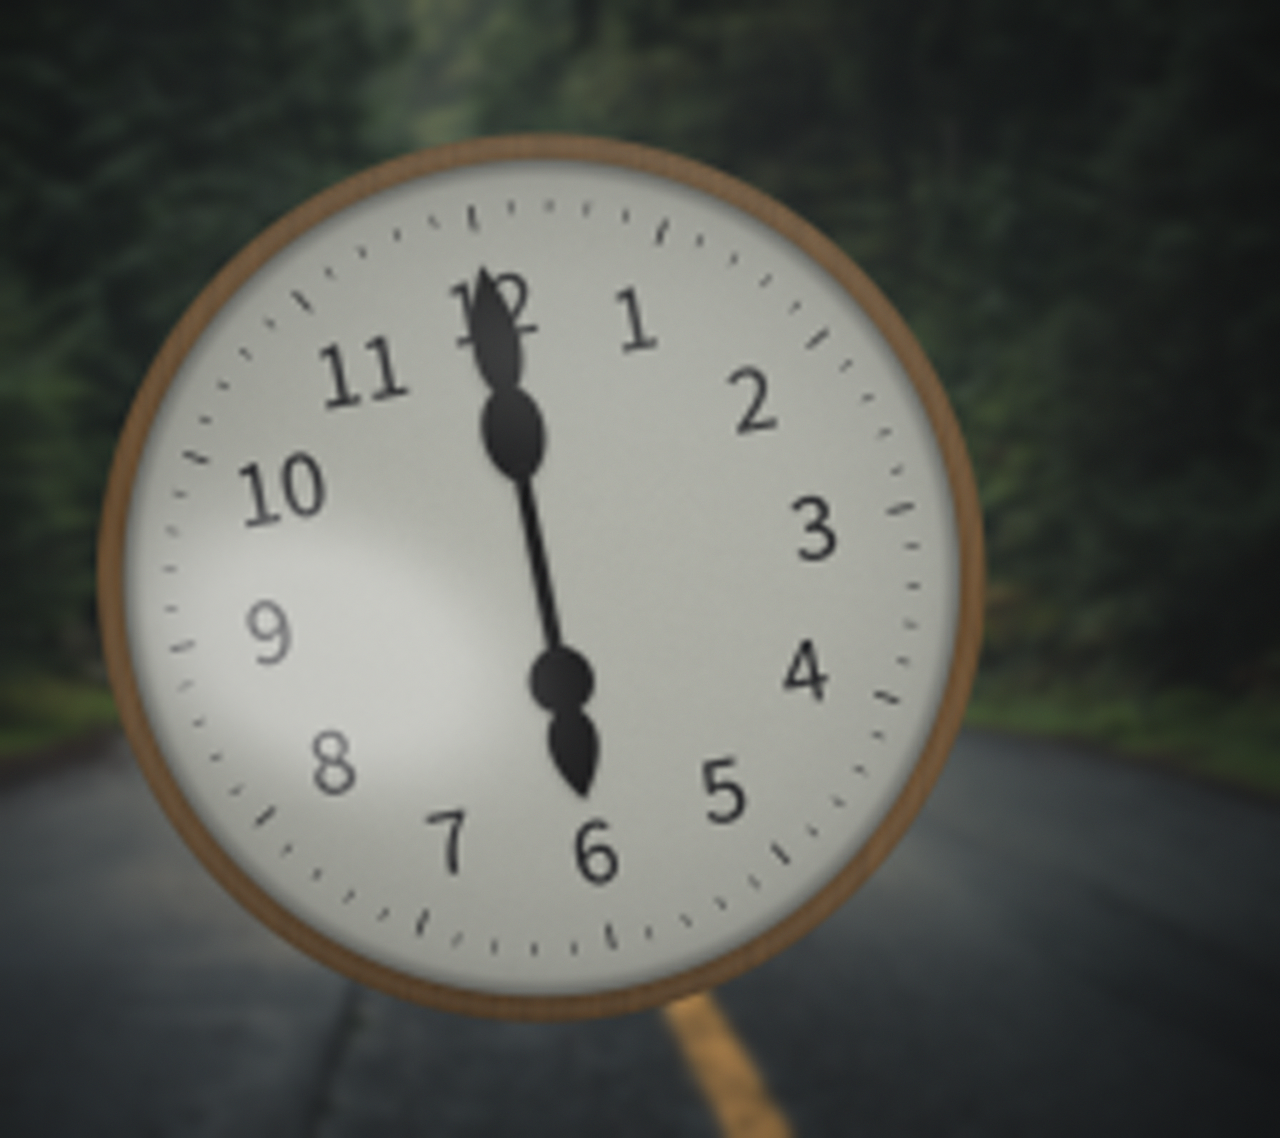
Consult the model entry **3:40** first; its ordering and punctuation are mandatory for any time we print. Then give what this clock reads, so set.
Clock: **6:00**
